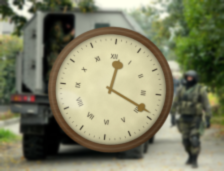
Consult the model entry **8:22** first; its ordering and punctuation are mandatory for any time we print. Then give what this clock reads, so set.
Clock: **12:19**
